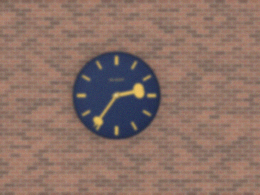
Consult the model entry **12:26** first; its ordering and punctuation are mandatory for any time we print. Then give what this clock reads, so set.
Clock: **2:36**
